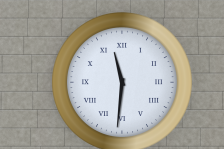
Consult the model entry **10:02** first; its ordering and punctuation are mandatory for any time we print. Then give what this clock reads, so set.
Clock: **11:31**
